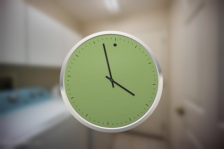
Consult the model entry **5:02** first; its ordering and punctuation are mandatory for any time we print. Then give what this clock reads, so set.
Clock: **3:57**
